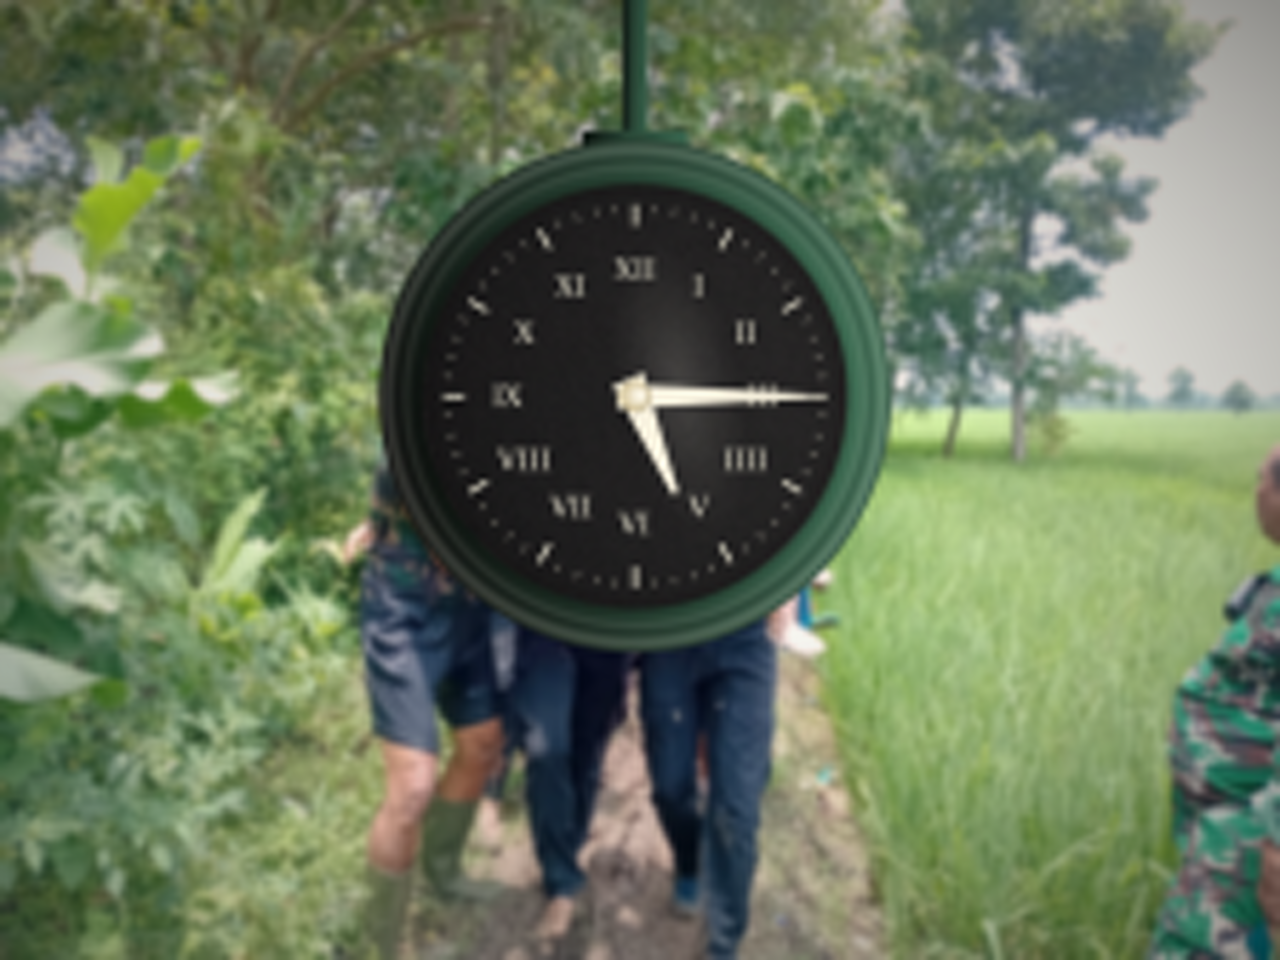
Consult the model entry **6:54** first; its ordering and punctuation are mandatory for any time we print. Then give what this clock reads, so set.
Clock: **5:15**
